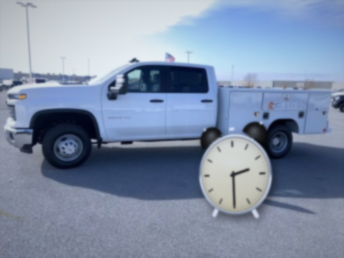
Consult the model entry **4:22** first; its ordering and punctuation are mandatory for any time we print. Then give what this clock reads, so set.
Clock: **2:30**
